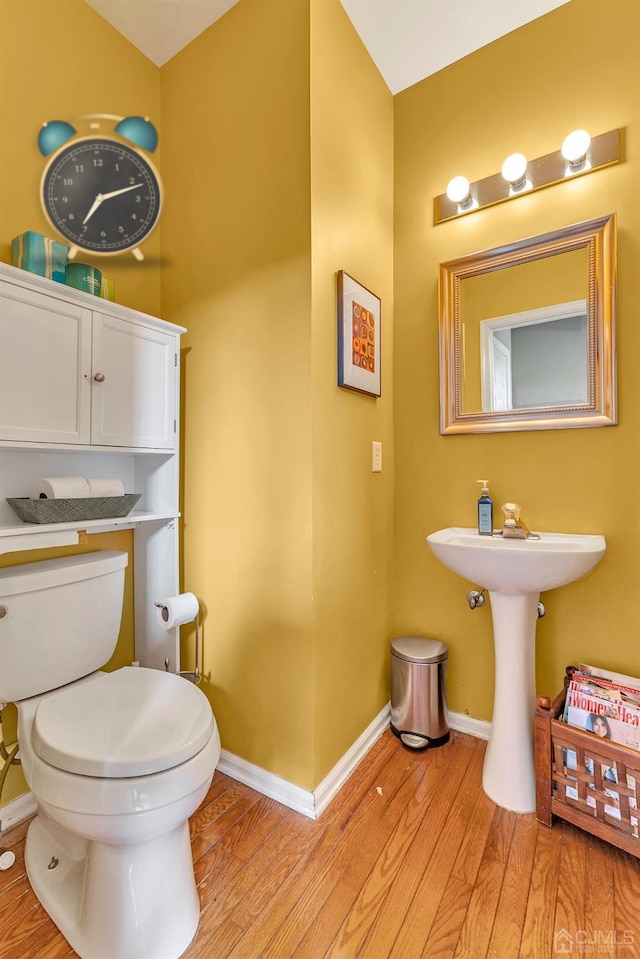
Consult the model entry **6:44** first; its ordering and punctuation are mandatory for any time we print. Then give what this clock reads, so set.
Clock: **7:12**
